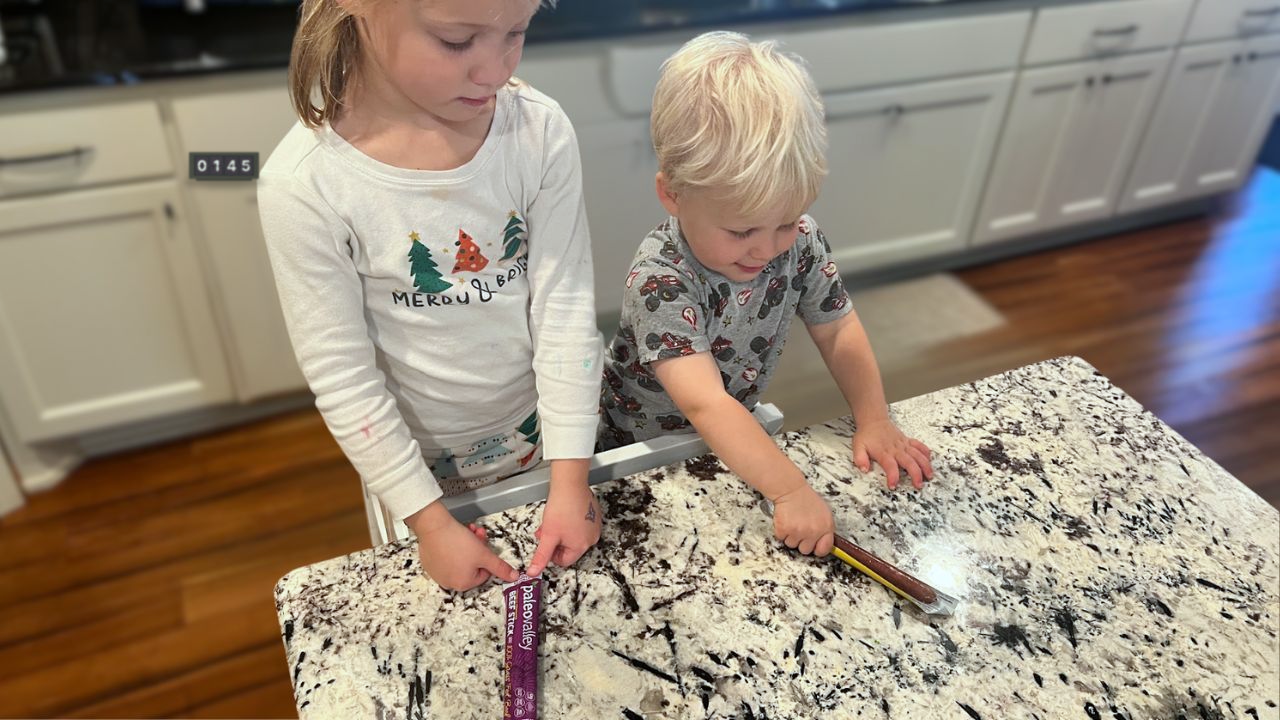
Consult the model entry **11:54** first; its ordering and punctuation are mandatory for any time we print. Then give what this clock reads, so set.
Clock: **1:45**
